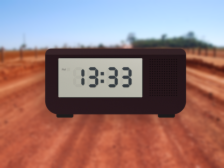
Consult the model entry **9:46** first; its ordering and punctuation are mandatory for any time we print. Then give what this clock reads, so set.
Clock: **13:33**
